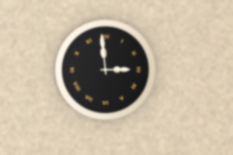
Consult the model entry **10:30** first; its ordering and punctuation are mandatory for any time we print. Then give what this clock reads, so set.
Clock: **2:59**
